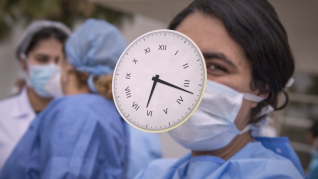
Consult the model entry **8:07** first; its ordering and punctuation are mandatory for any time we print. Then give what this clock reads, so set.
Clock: **6:17**
